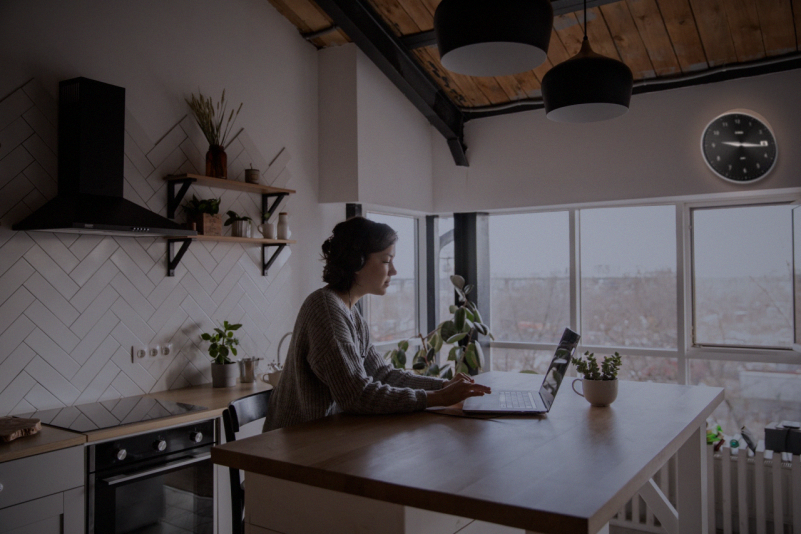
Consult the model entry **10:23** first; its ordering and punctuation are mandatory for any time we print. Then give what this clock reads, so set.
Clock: **9:16**
